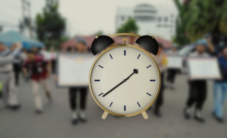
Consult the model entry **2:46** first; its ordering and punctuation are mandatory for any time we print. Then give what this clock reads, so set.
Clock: **1:39**
